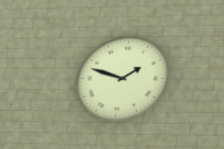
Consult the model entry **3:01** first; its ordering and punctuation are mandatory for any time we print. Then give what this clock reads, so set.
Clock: **1:48**
